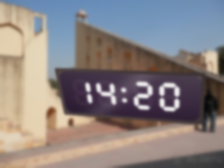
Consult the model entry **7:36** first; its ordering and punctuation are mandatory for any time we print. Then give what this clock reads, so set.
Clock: **14:20**
